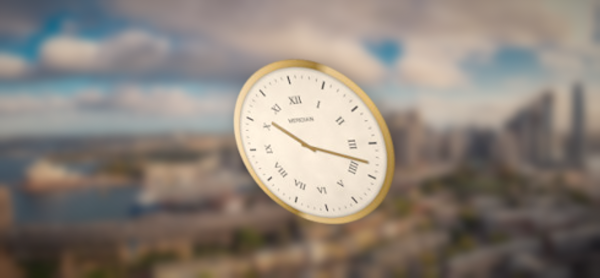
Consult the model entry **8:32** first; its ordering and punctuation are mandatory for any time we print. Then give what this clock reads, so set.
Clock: **10:18**
